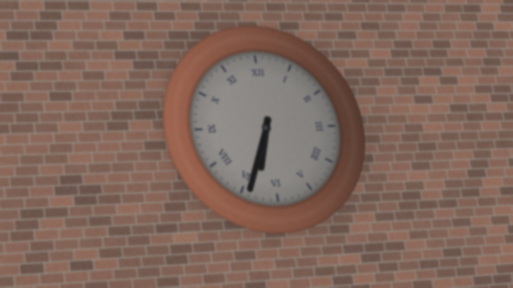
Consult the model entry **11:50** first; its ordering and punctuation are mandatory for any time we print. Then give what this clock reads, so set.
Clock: **6:34**
